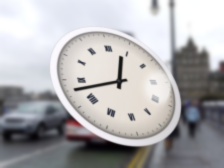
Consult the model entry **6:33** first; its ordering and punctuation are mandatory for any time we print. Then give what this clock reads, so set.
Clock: **12:43**
